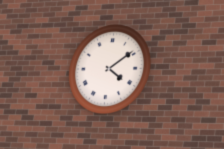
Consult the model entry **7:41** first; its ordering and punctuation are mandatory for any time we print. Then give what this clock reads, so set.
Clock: **4:09**
